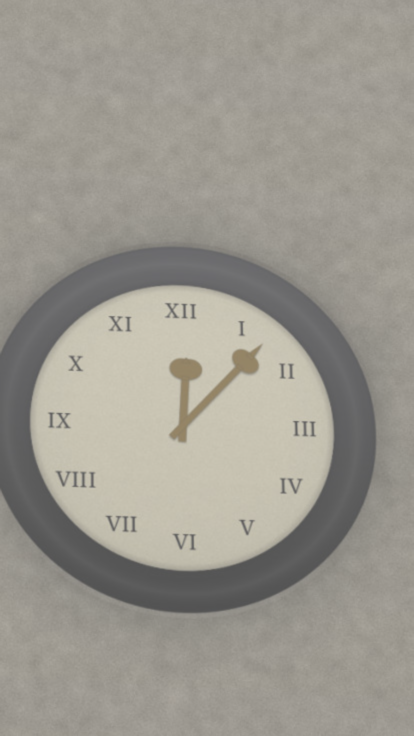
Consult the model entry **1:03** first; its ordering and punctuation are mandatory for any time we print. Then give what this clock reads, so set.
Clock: **12:07**
